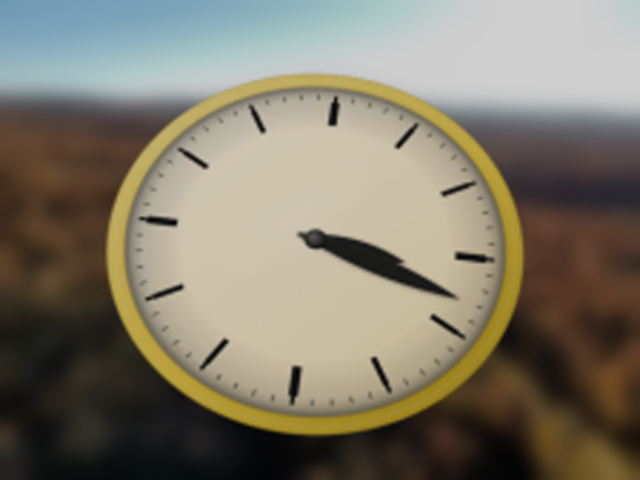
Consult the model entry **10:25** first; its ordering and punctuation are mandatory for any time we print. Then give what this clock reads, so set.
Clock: **3:18**
